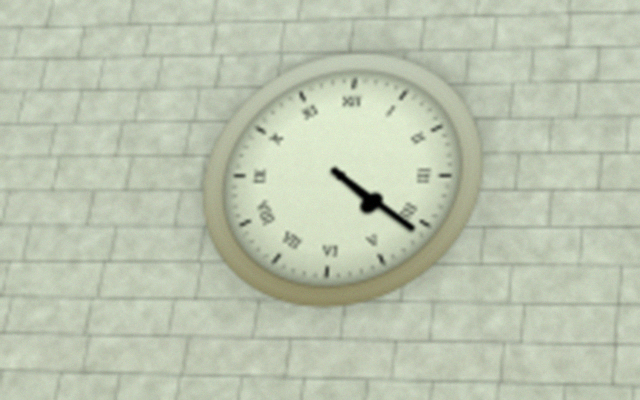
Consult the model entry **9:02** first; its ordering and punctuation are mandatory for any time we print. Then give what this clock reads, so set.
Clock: **4:21**
